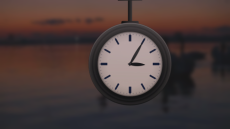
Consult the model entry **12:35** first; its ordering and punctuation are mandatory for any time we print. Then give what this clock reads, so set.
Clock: **3:05**
